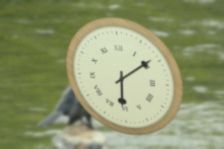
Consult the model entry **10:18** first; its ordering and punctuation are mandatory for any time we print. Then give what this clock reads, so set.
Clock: **6:09**
